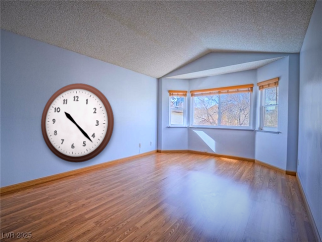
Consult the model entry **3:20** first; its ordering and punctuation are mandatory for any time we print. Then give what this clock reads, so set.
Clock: **10:22**
